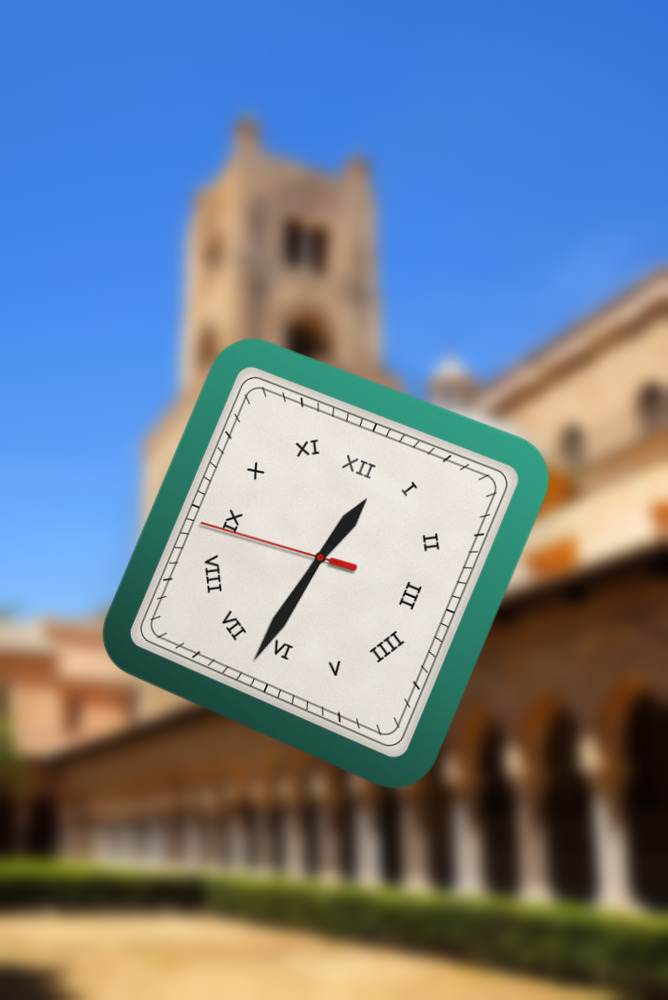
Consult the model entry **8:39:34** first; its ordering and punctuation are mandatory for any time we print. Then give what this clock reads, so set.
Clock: **12:31:44**
